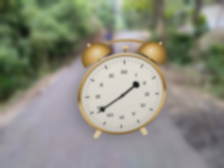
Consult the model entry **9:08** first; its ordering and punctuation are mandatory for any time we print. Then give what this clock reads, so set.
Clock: **1:39**
